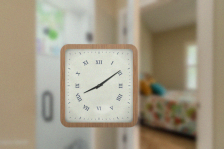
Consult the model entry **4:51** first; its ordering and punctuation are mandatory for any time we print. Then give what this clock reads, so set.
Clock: **8:09**
